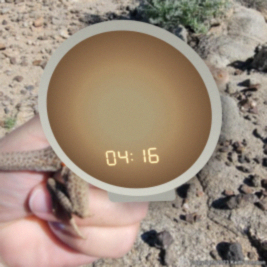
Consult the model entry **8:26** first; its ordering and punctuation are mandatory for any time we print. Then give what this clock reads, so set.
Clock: **4:16**
